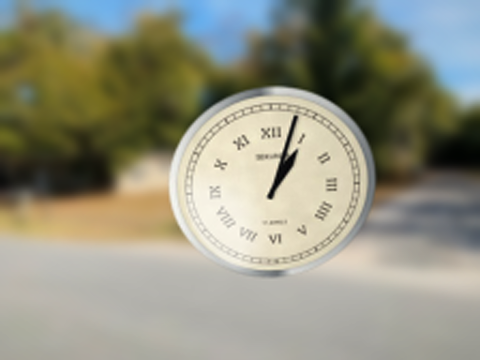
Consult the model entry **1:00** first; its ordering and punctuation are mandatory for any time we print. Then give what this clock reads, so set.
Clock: **1:03**
